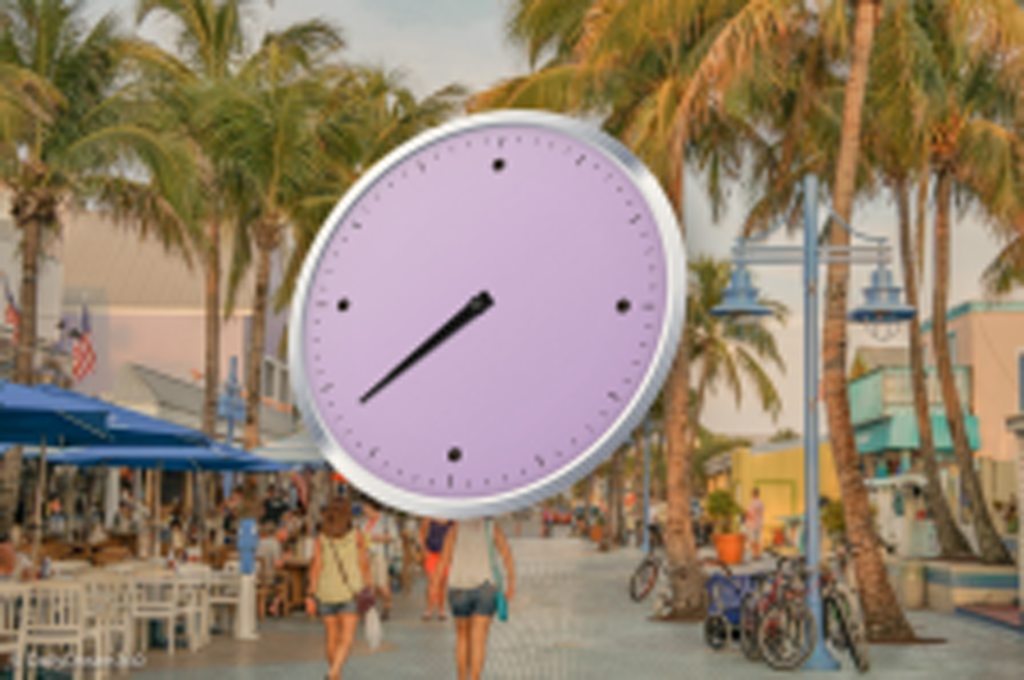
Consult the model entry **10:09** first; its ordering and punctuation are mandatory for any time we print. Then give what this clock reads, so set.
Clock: **7:38**
